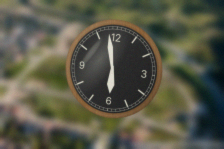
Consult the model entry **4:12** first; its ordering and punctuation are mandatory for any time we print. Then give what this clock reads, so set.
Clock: **5:58**
